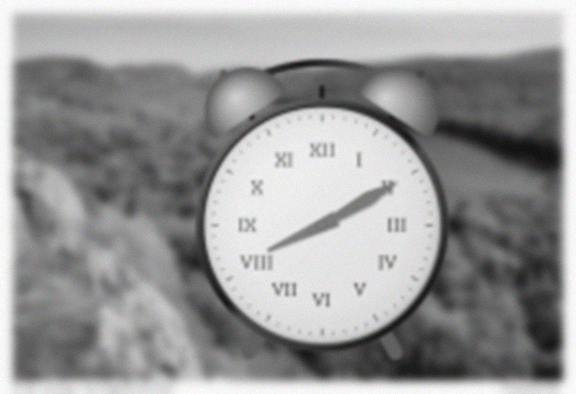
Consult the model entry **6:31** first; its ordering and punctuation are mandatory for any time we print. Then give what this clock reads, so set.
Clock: **8:10**
